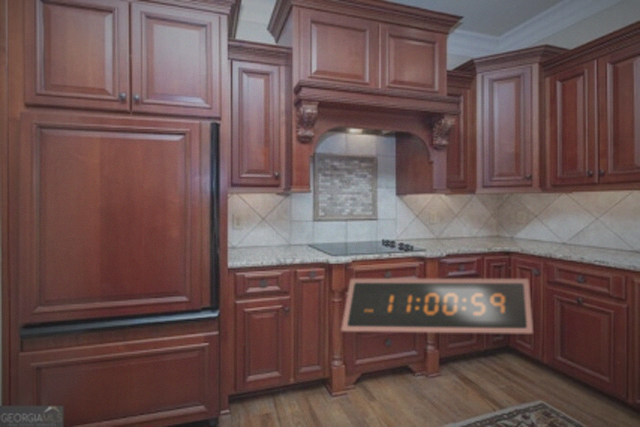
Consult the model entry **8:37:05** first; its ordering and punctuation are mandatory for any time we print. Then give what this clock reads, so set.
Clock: **11:00:59**
